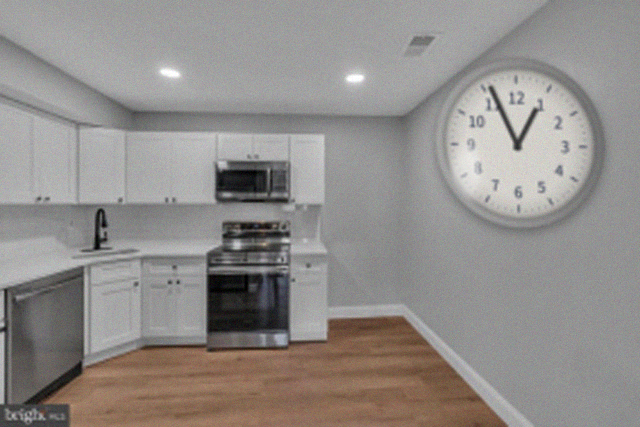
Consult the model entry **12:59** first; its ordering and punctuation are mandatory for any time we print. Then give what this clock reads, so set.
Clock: **12:56**
